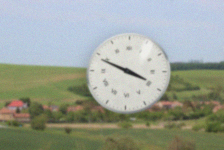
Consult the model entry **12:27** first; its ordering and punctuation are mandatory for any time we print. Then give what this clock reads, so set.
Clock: **3:49**
